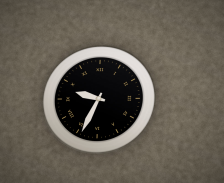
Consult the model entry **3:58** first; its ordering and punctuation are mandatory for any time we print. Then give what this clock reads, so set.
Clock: **9:34**
